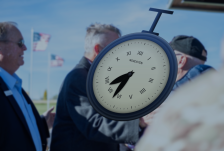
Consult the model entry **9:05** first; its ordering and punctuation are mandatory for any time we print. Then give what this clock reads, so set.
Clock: **7:32**
